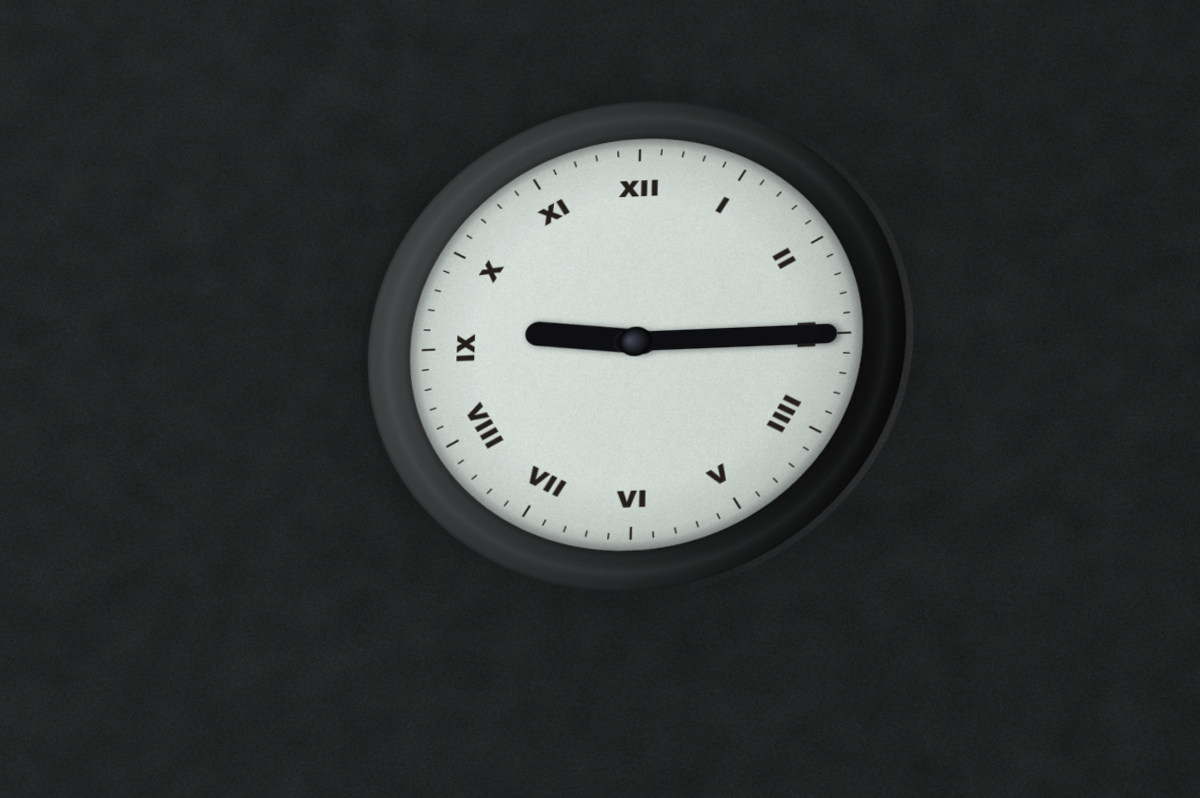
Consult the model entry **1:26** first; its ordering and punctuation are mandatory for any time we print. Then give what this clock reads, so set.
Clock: **9:15**
